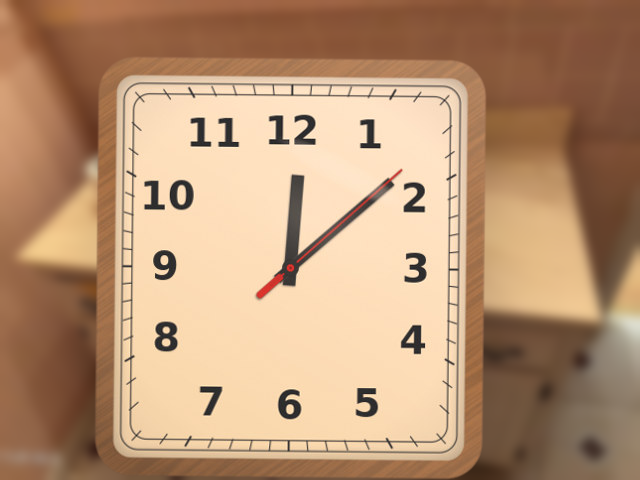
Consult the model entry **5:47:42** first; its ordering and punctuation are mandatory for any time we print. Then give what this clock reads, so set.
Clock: **12:08:08**
